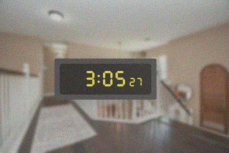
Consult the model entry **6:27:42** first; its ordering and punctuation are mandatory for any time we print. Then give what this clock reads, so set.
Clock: **3:05:27**
